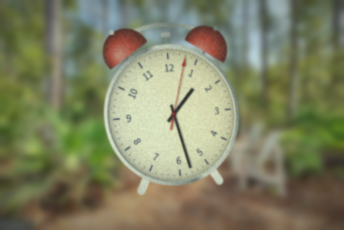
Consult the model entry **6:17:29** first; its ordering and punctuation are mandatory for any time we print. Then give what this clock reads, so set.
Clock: **1:28:03**
